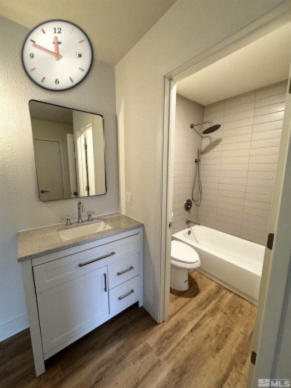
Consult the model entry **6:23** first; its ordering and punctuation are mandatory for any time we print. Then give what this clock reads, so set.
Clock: **11:49**
